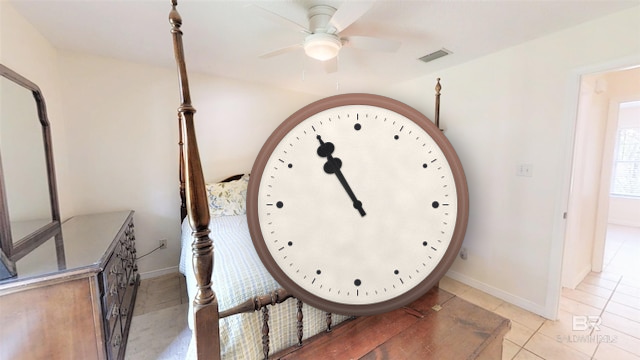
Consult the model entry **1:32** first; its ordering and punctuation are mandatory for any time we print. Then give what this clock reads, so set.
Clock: **10:55**
